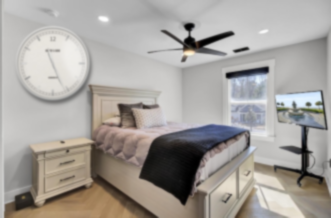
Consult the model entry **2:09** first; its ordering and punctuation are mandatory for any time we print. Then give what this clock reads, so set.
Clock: **11:26**
